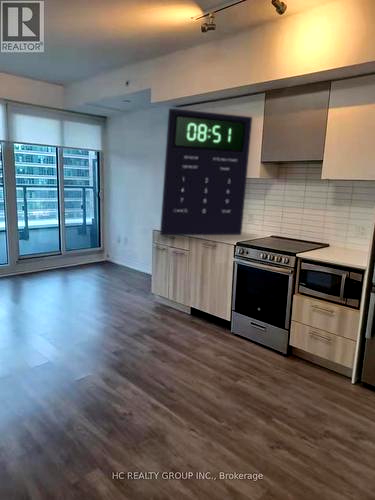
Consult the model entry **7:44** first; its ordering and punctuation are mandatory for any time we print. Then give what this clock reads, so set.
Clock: **8:51**
